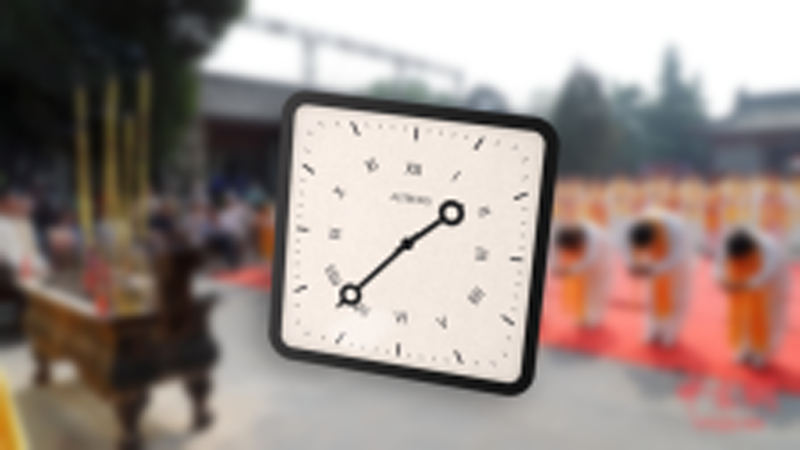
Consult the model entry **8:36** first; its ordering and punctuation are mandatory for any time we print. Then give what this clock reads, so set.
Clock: **1:37**
